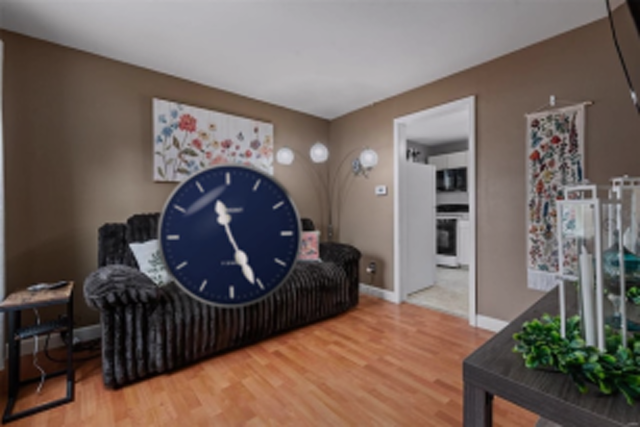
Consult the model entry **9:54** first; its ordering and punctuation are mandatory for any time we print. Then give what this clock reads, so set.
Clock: **11:26**
